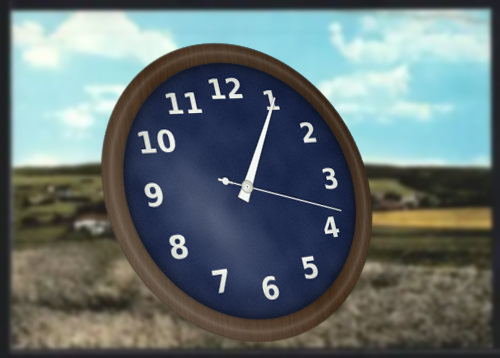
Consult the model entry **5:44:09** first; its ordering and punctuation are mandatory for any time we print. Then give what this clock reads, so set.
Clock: **1:05:18**
